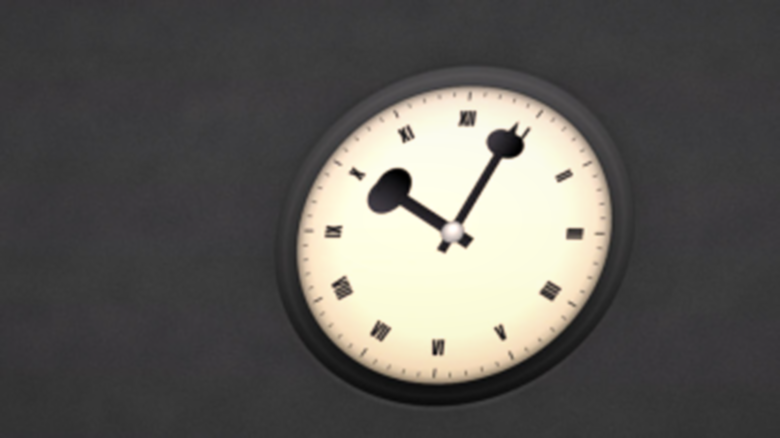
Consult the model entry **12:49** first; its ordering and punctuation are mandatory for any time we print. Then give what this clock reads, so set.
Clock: **10:04**
